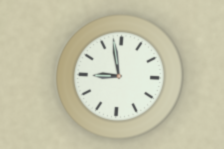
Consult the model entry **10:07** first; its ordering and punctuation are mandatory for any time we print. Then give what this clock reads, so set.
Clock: **8:58**
